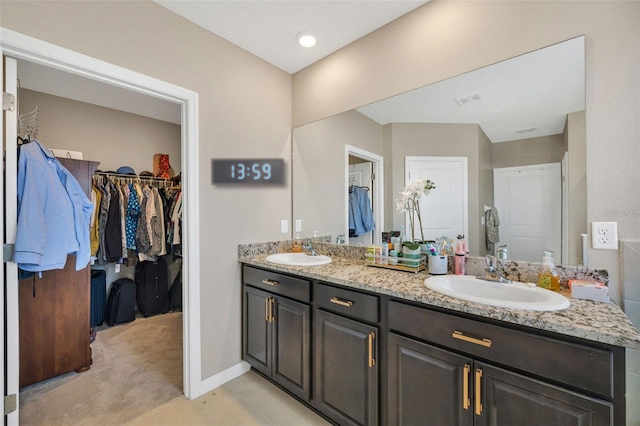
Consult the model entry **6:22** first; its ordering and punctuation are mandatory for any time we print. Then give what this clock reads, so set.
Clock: **13:59**
